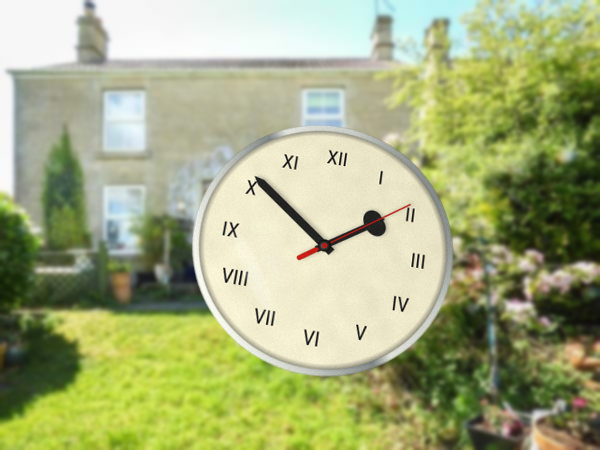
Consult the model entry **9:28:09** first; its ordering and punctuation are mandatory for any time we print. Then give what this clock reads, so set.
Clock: **1:51:09**
